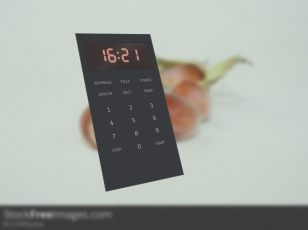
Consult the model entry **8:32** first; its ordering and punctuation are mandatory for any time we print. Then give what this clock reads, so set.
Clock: **16:21**
